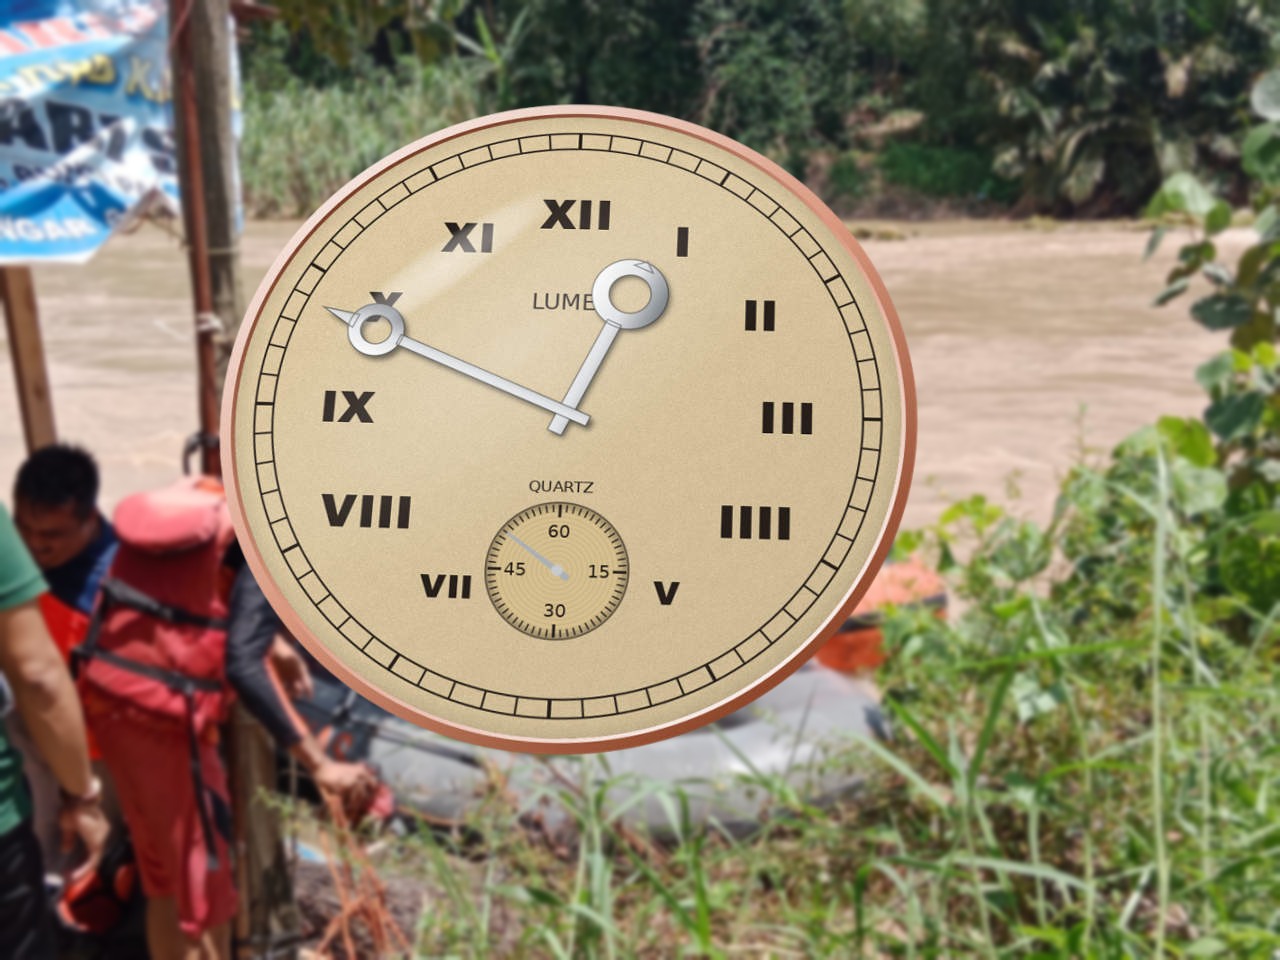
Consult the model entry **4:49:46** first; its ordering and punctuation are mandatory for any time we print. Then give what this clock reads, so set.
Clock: **12:48:51**
